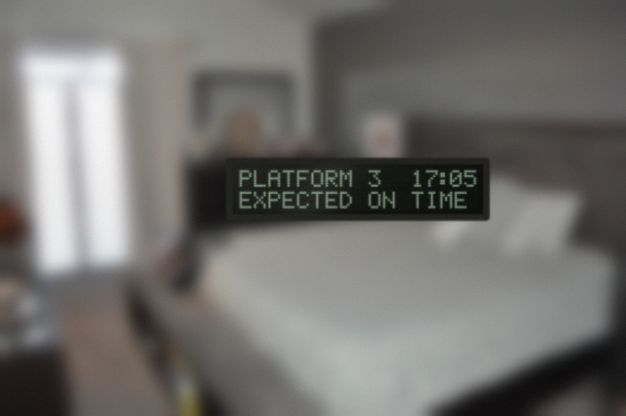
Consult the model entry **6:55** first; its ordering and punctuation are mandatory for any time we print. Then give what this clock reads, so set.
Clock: **17:05**
